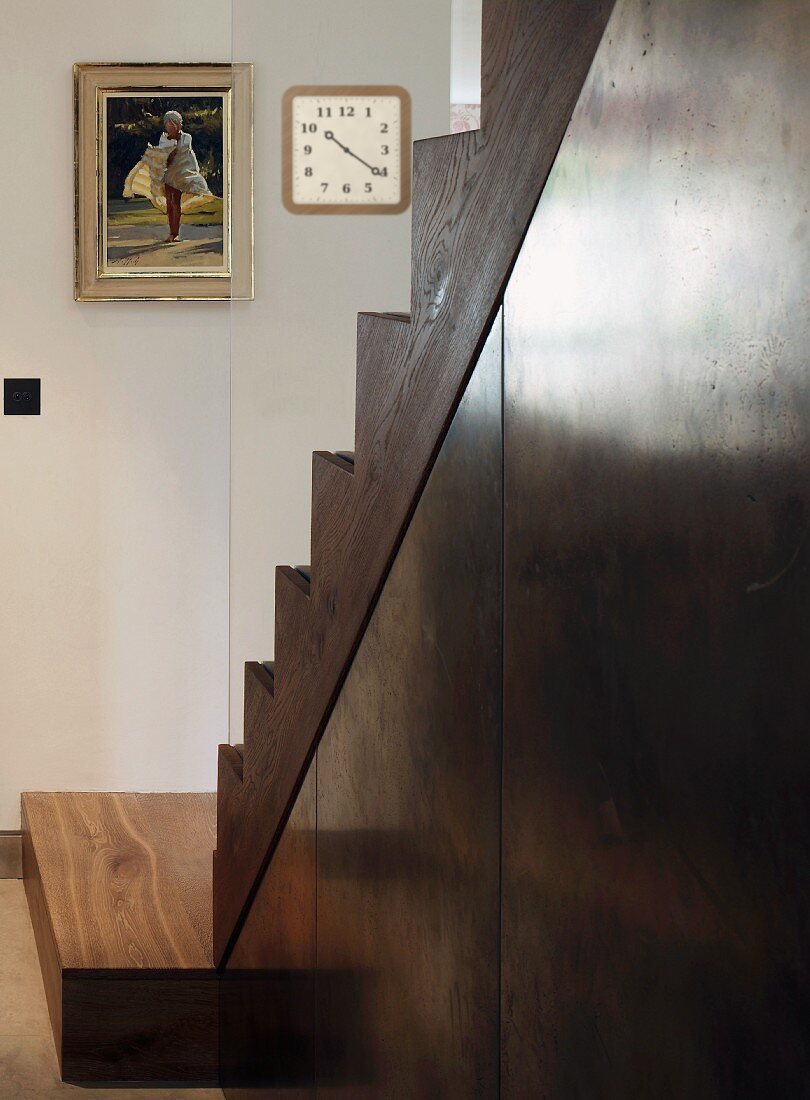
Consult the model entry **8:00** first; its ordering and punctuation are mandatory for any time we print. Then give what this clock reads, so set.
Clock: **10:21**
